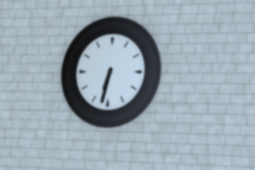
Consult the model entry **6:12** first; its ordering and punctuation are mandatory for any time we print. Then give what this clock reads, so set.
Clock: **6:32**
